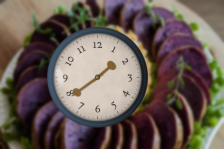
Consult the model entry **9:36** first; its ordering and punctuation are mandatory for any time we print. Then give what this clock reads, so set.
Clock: **1:39**
